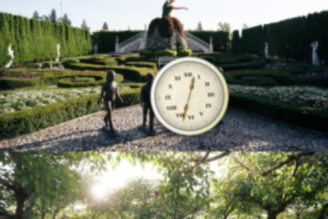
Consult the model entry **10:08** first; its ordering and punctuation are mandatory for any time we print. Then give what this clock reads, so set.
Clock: **12:33**
